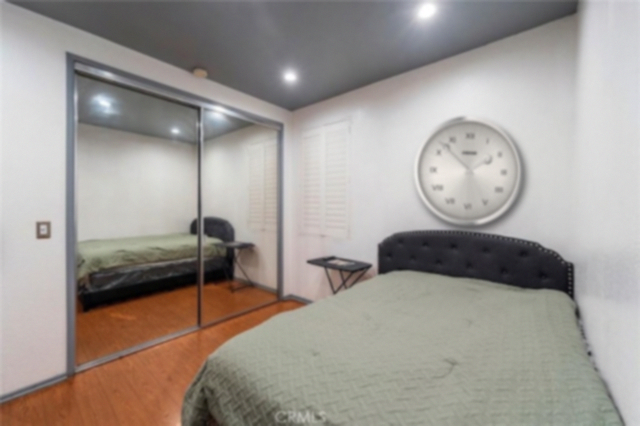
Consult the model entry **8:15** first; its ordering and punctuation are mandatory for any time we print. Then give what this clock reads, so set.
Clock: **1:52**
